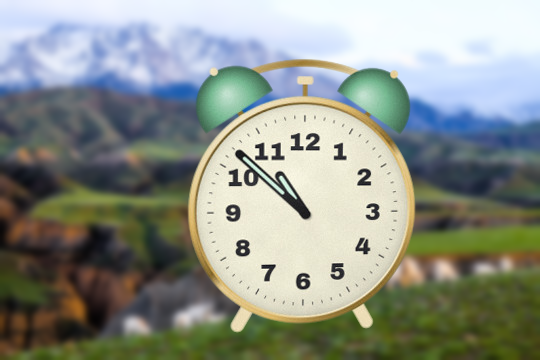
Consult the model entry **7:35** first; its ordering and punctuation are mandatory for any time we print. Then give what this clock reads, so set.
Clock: **10:52**
